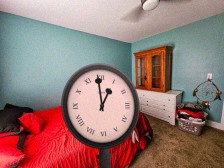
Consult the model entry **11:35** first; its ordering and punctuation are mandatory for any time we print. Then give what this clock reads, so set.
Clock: **12:59**
